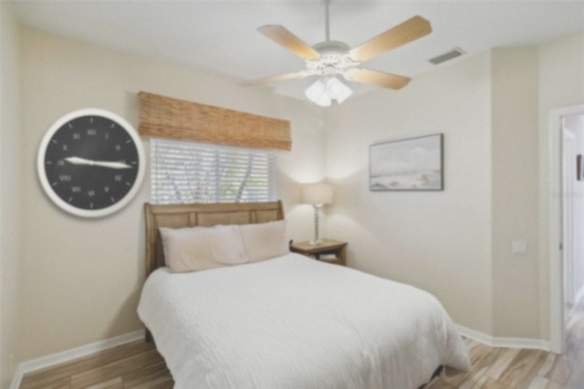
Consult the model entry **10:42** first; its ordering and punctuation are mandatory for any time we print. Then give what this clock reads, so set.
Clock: **9:16**
